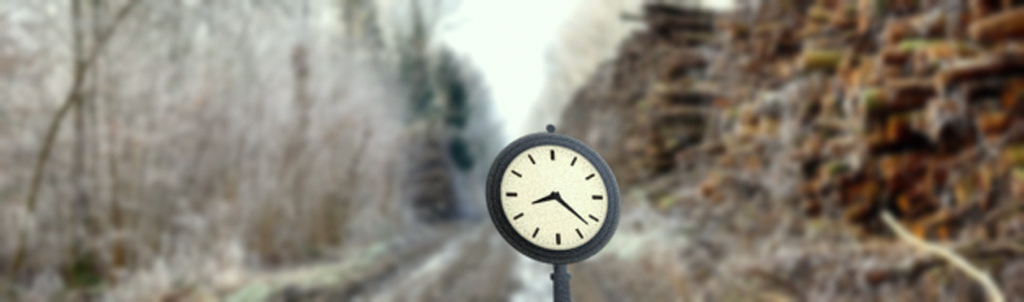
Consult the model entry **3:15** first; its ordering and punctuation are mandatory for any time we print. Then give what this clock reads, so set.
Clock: **8:22**
